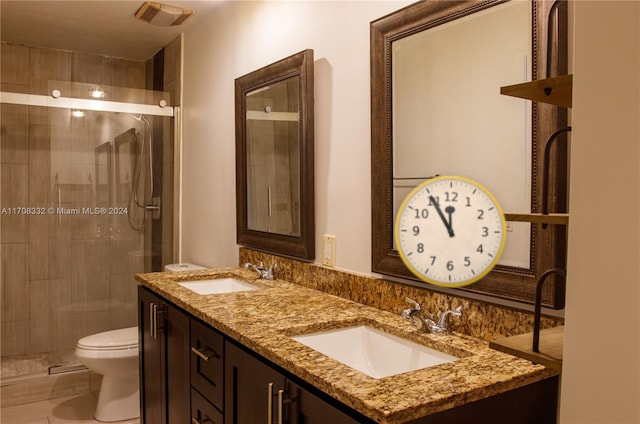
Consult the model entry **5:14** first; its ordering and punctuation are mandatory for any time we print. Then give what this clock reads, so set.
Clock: **11:55**
